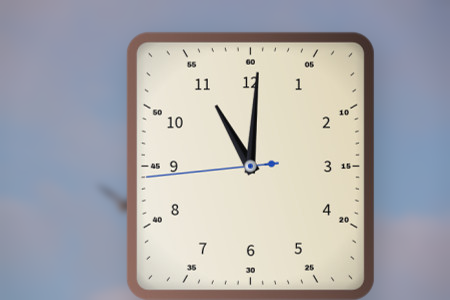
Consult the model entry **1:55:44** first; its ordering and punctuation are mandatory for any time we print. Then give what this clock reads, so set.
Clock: **11:00:44**
